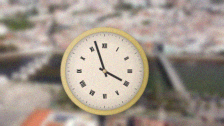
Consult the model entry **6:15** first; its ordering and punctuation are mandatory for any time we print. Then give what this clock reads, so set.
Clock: **3:57**
